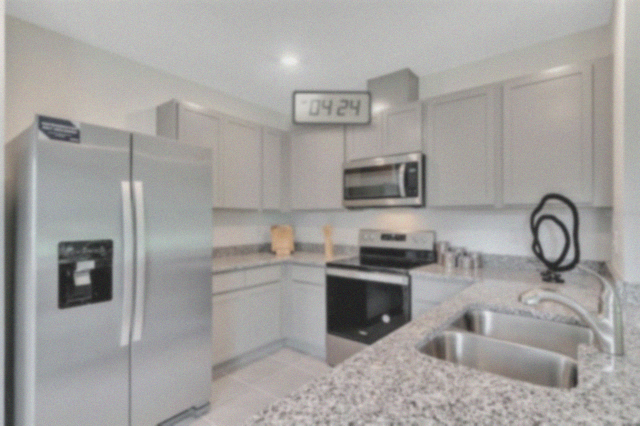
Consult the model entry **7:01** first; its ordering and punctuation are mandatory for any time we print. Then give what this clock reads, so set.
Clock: **4:24**
